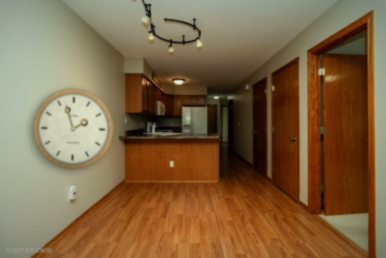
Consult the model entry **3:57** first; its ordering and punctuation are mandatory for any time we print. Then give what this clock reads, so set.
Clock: **1:57**
